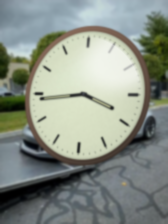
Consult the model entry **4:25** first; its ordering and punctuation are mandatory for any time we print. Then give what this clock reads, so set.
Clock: **3:44**
